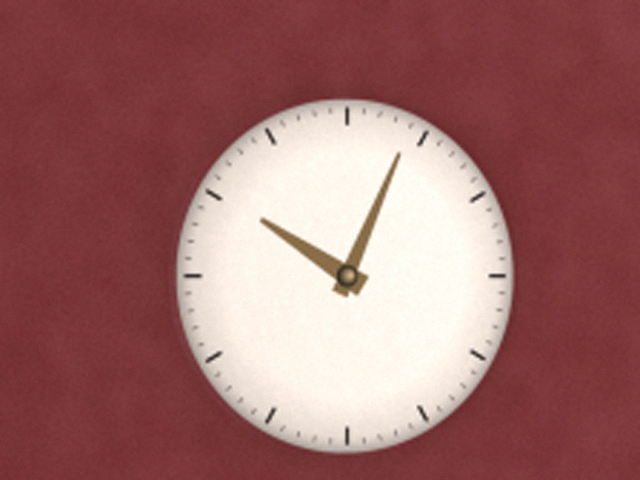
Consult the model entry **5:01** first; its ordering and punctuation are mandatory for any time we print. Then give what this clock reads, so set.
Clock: **10:04**
